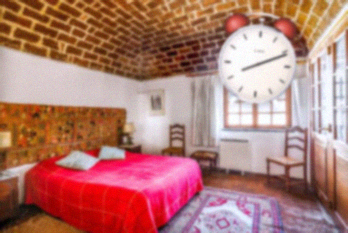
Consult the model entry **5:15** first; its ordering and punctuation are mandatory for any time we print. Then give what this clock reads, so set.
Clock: **8:11**
